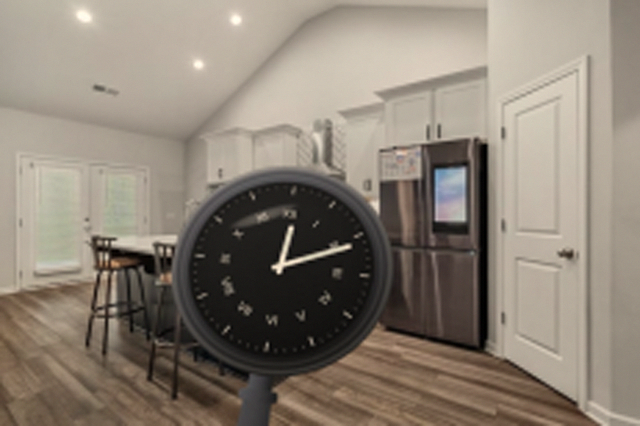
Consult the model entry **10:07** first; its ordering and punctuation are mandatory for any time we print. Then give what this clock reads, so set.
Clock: **12:11**
